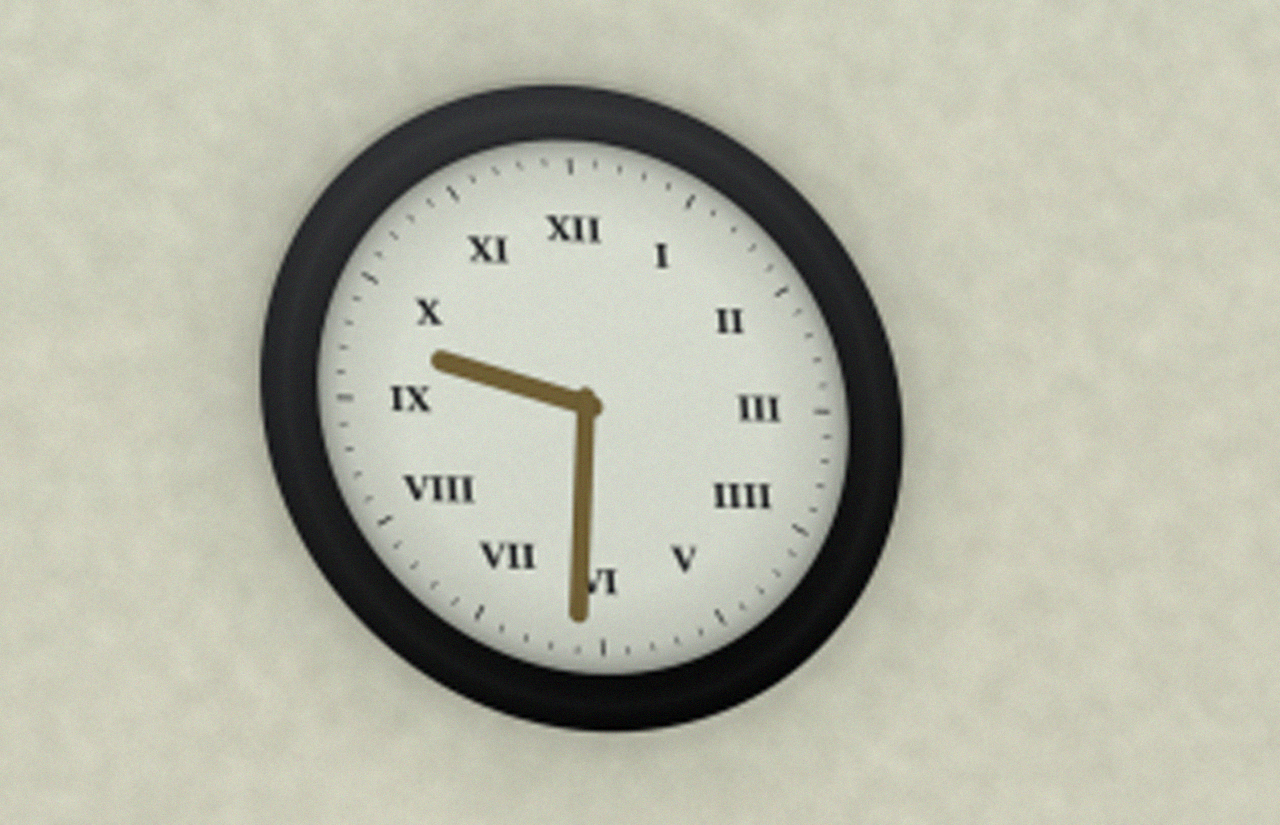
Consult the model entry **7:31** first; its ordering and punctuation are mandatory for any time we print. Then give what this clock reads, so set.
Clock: **9:31**
